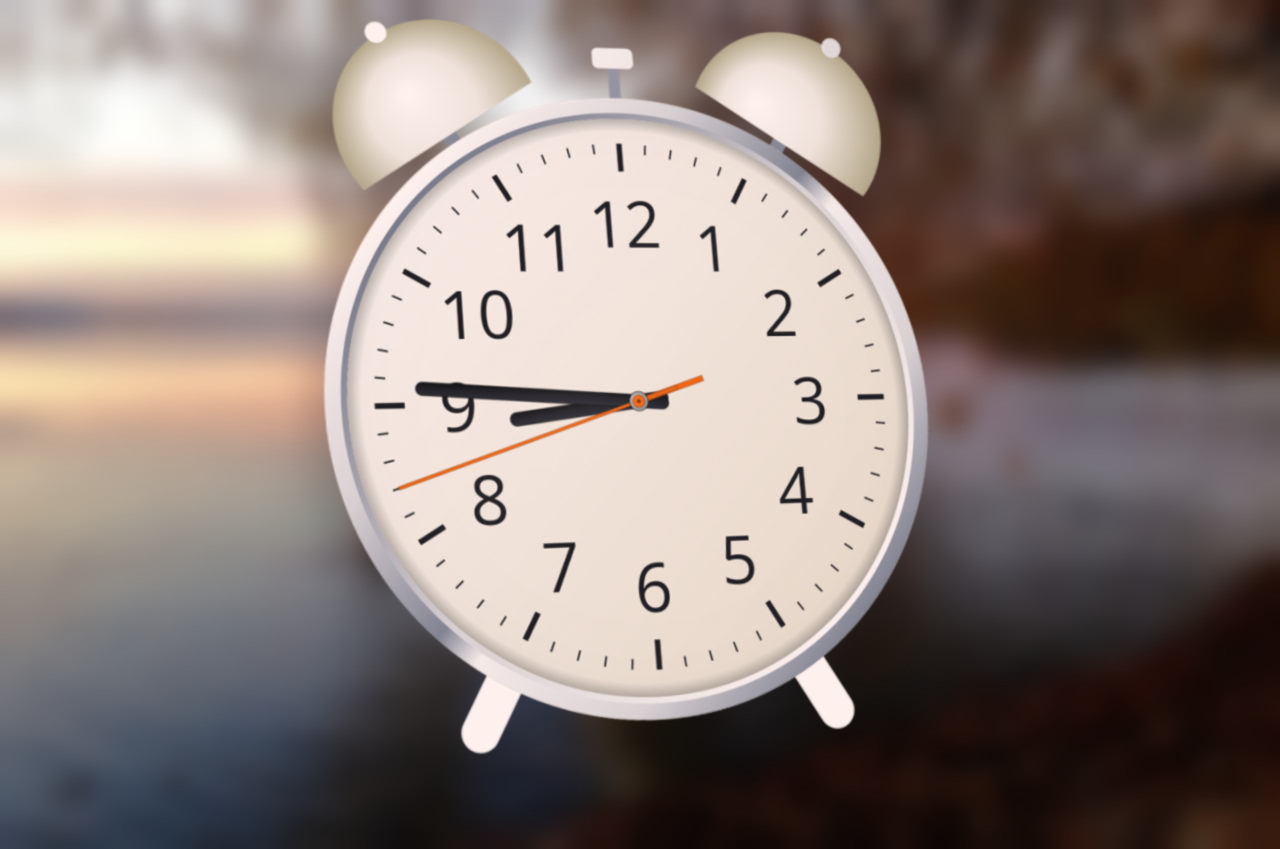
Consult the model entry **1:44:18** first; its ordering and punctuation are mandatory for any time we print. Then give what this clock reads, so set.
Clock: **8:45:42**
